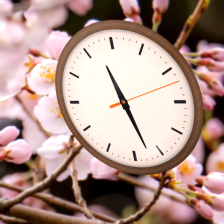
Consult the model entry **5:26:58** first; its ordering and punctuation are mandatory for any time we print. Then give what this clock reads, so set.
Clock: **11:27:12**
